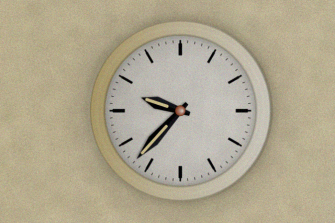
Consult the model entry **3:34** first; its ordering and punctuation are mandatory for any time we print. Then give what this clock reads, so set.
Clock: **9:37**
